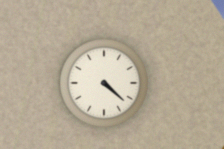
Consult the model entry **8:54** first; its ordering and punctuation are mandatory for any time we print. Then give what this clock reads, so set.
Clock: **4:22**
